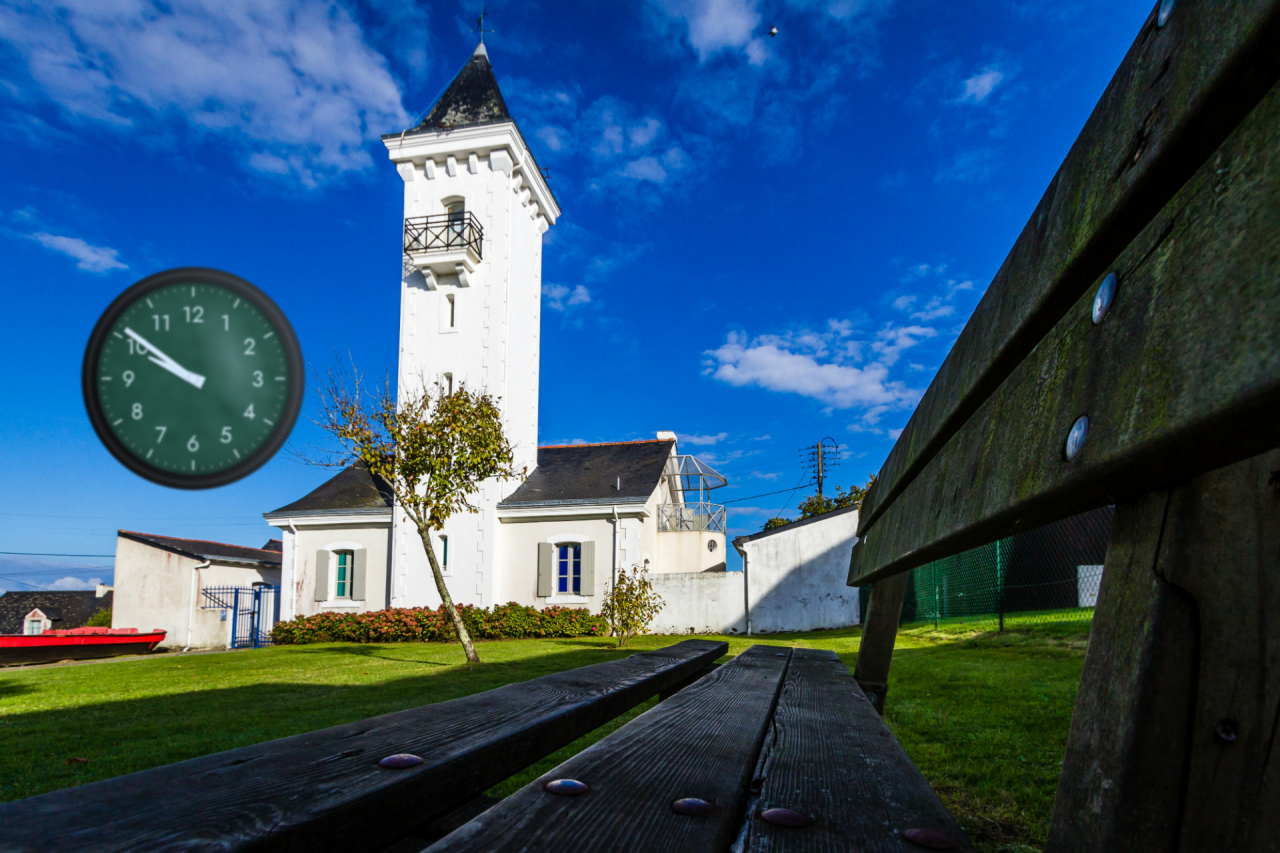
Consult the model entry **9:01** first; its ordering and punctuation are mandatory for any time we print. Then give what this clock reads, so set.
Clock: **9:51**
